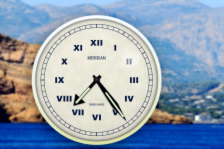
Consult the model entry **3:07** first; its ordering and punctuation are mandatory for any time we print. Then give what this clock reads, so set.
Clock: **7:24**
